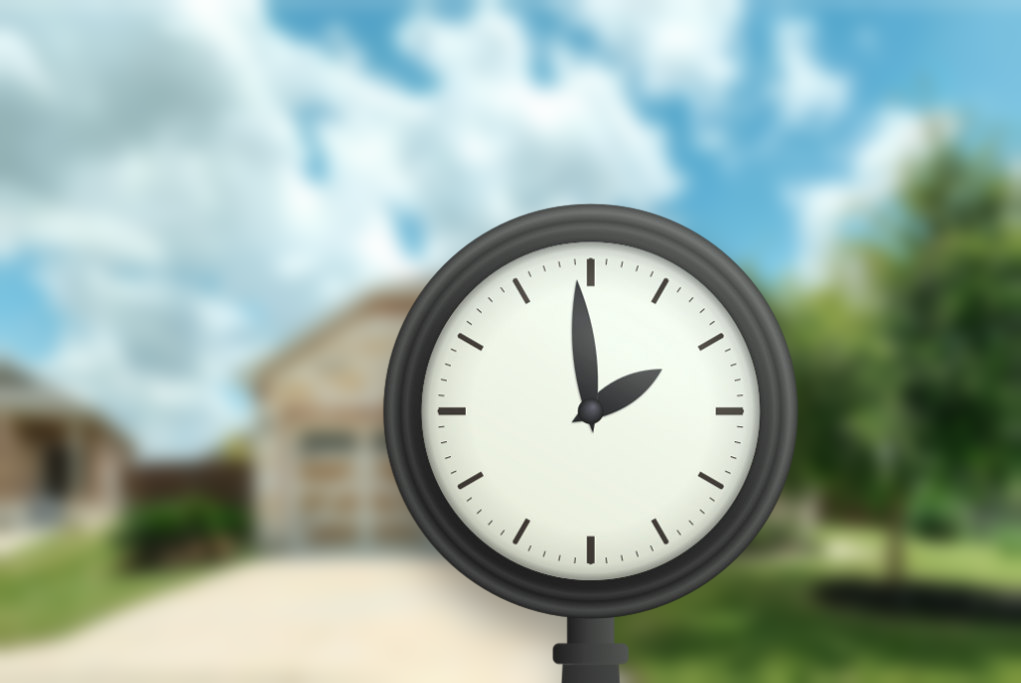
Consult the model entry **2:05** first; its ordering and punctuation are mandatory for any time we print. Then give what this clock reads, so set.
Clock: **1:59**
